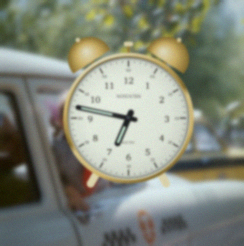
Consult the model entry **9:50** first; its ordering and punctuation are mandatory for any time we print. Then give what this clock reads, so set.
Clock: **6:47**
